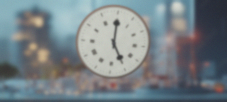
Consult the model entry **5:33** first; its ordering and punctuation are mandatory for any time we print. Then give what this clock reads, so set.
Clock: **5:00**
